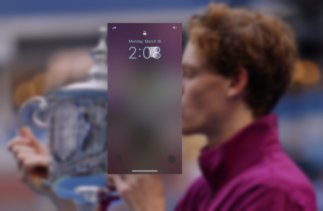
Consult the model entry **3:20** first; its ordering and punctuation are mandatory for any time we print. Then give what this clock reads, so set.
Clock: **2:08**
